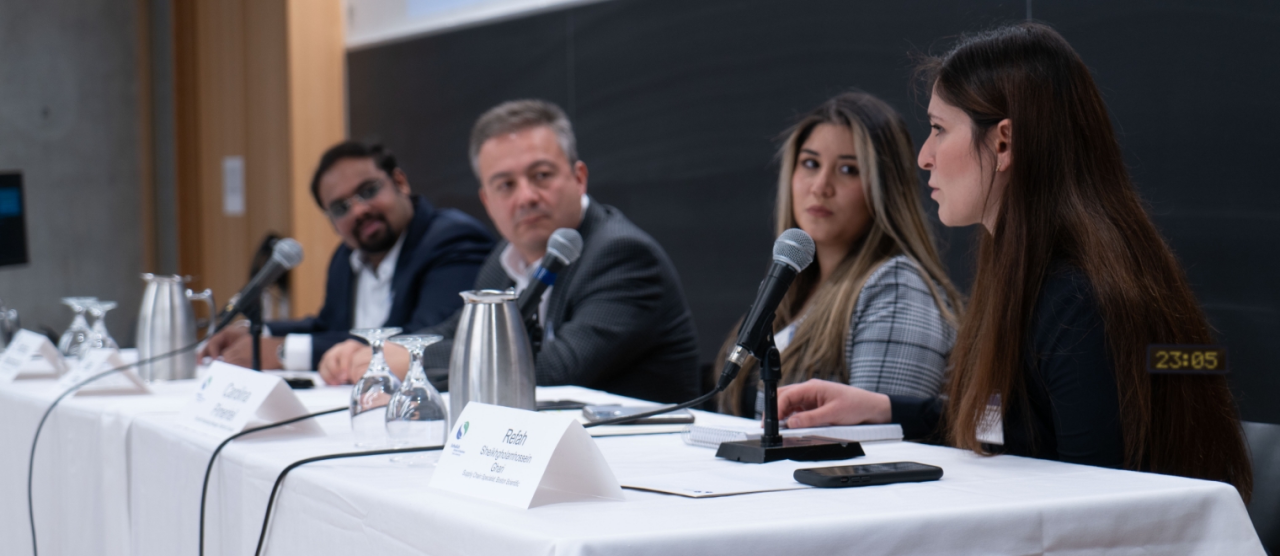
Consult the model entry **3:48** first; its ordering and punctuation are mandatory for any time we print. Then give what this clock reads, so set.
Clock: **23:05**
